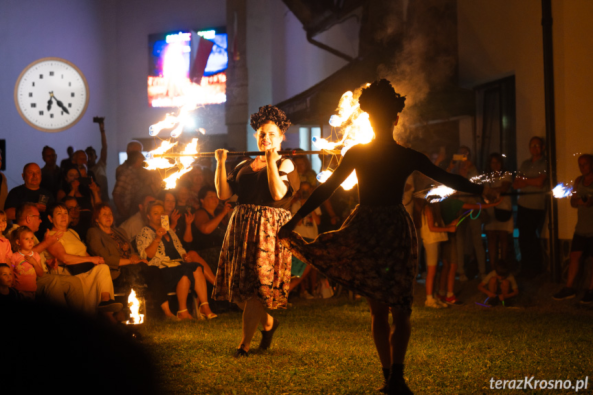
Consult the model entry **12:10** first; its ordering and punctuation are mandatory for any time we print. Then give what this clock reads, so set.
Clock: **6:23**
